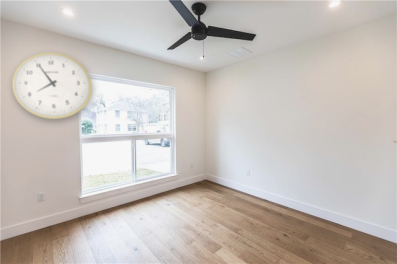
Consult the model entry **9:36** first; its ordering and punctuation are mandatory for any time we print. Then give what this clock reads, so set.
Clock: **7:55**
